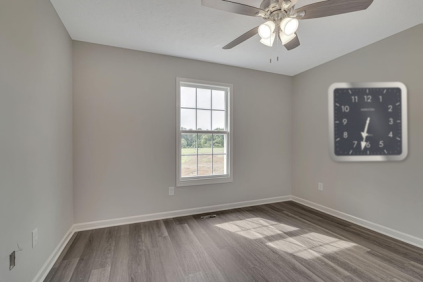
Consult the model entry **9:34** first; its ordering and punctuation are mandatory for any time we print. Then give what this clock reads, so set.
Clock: **6:32**
